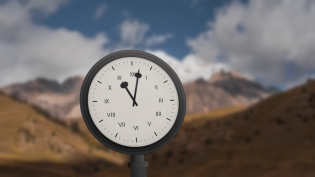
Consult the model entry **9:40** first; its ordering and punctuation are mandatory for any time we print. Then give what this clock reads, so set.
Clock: **11:02**
